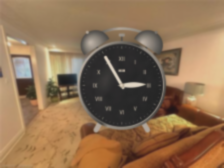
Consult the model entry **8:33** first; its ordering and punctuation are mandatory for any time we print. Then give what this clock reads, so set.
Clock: **2:55**
